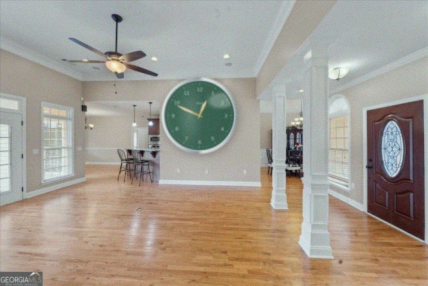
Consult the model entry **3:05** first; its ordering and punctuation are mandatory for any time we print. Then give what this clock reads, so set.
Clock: **12:49**
